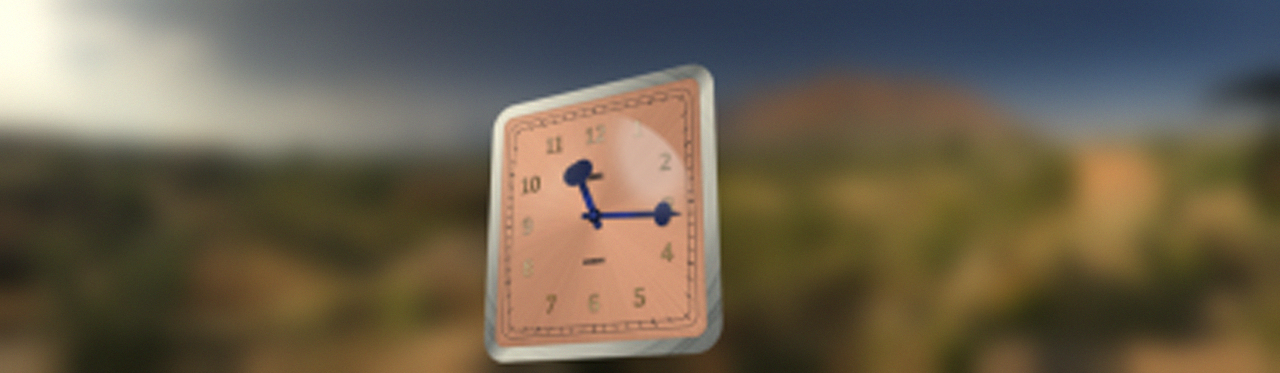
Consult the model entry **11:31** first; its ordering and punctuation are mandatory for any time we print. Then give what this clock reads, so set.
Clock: **11:16**
